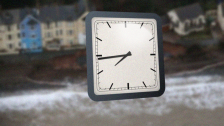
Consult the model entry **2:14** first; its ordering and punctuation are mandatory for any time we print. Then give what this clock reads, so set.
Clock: **7:44**
